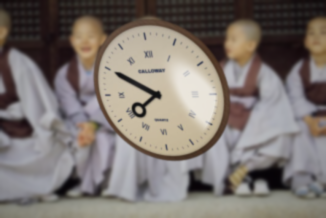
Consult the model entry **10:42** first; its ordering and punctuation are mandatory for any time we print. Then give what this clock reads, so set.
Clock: **7:50**
